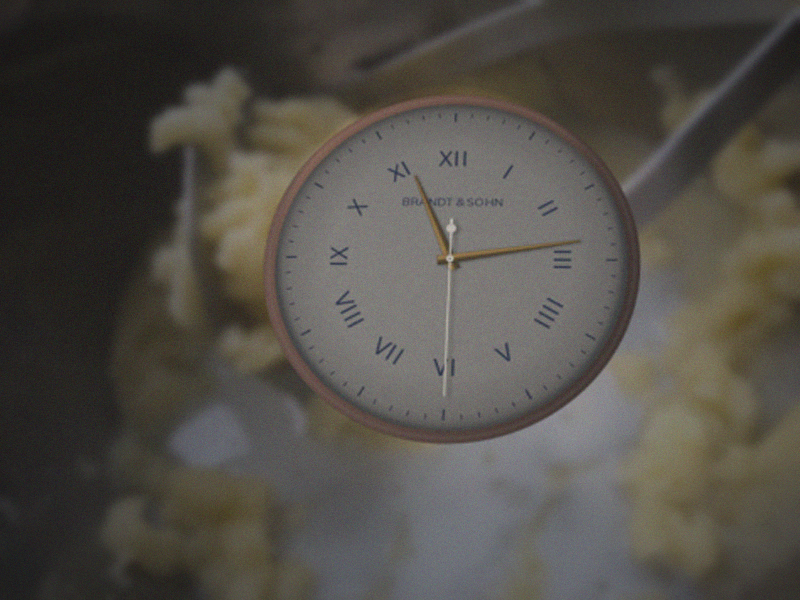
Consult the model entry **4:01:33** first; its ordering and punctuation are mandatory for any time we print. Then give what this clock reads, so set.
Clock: **11:13:30**
